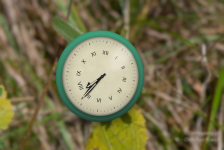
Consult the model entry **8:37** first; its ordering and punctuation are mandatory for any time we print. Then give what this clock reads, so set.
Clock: **7:36**
